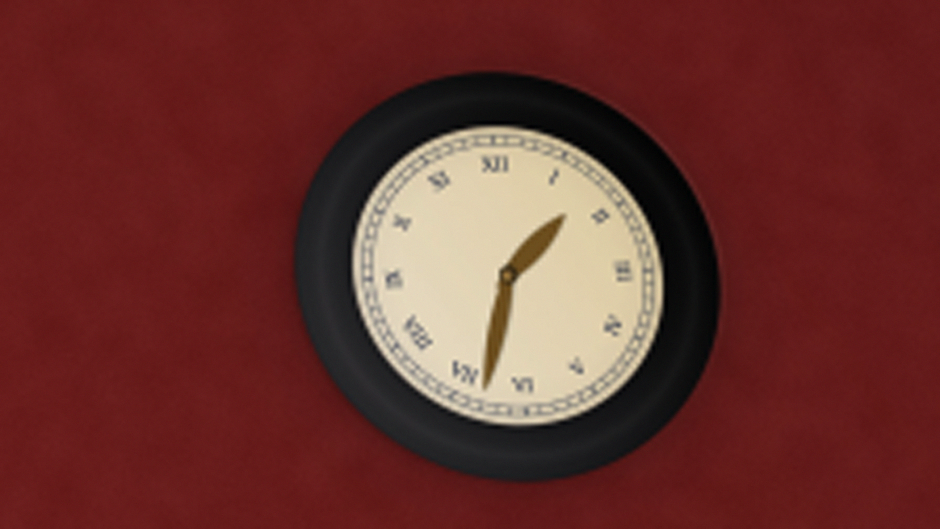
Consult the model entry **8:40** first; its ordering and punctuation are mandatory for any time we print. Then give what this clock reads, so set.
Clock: **1:33**
